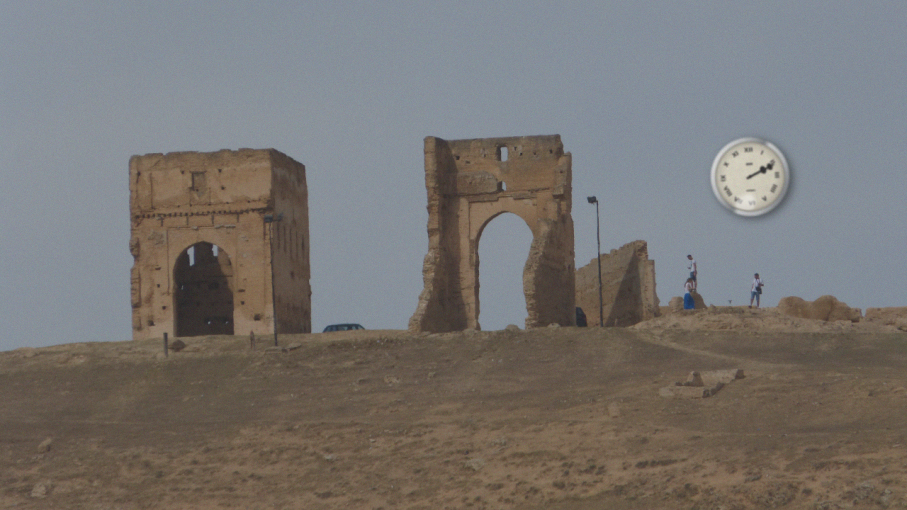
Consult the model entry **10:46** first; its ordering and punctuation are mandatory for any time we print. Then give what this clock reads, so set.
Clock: **2:11**
